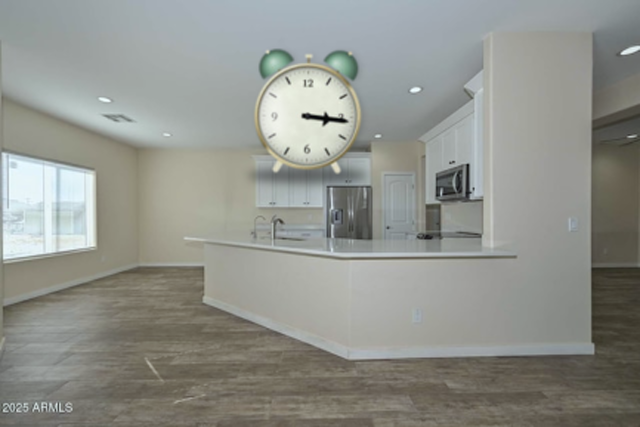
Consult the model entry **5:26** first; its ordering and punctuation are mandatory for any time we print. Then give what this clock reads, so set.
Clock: **3:16**
